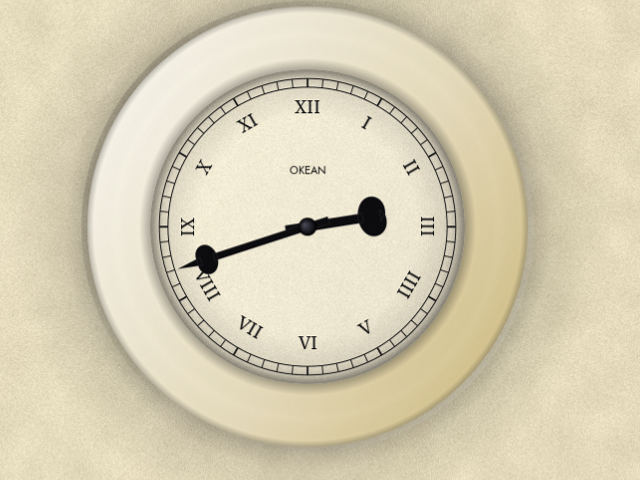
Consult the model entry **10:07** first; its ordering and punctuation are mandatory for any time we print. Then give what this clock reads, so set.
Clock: **2:42**
